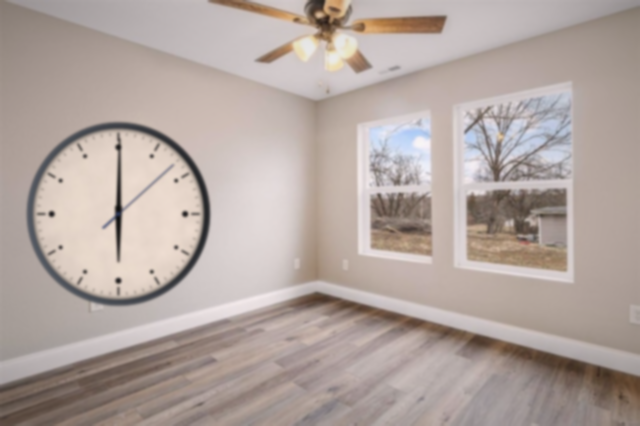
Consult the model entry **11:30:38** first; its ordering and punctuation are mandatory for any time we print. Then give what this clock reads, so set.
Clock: **6:00:08**
